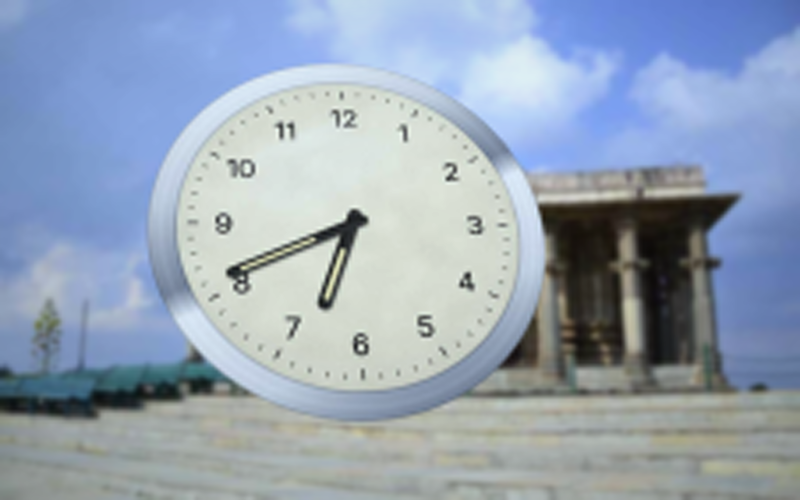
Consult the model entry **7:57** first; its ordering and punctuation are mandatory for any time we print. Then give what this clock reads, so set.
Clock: **6:41**
